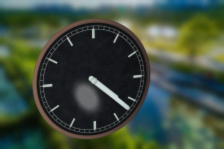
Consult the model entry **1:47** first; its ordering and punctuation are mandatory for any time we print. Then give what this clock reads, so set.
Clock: **4:22**
